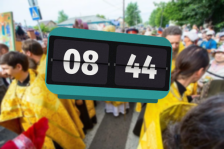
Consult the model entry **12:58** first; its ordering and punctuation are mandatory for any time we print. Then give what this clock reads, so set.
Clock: **8:44**
